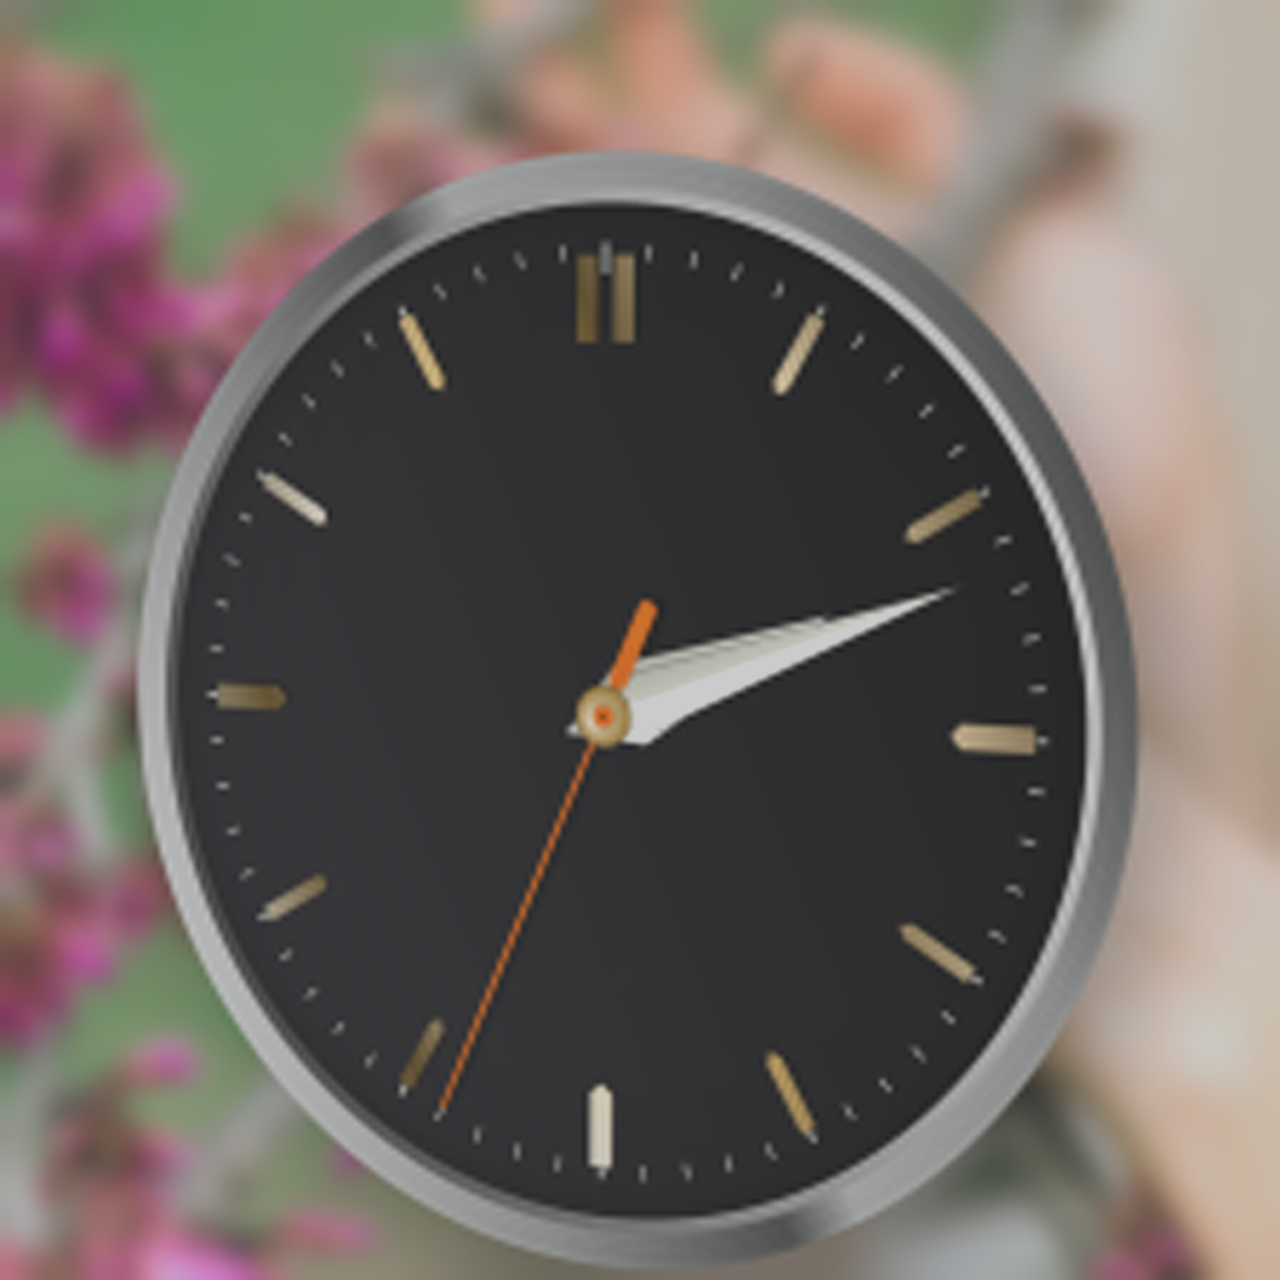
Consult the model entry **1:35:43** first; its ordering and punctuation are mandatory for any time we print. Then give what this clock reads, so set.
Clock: **2:11:34**
